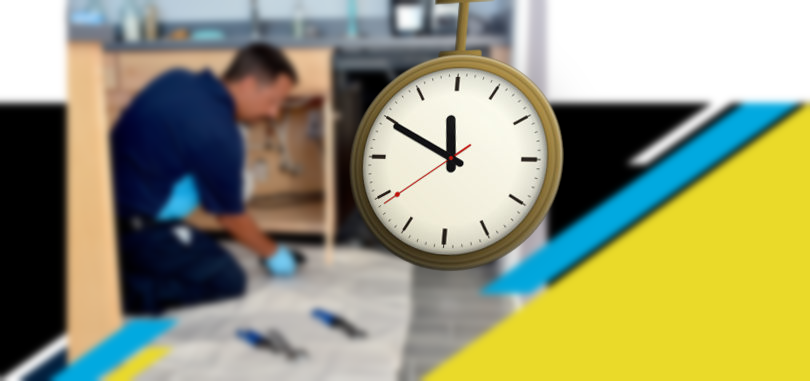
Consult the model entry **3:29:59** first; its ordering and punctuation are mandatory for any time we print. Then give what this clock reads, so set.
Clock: **11:49:39**
